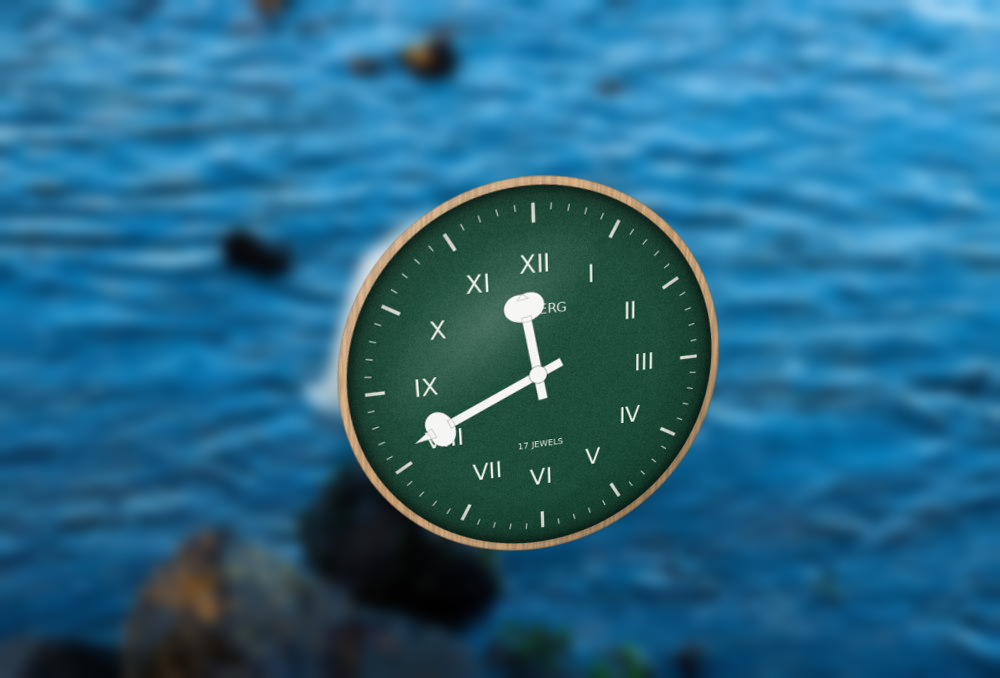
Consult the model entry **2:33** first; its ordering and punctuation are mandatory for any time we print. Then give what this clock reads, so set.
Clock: **11:41**
